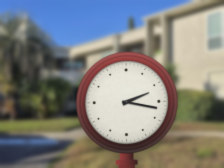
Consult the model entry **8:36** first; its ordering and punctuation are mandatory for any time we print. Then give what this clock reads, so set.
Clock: **2:17**
